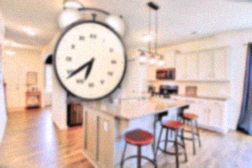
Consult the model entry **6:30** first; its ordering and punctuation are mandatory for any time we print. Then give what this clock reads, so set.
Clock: **6:39**
